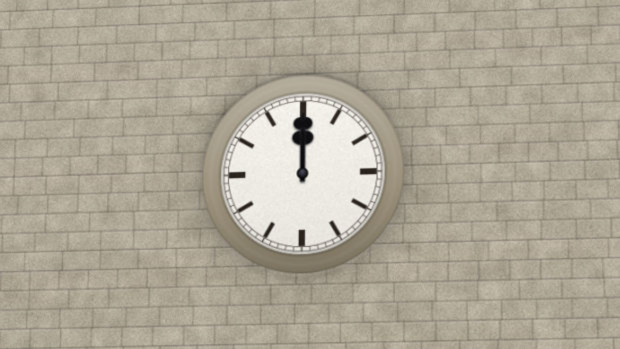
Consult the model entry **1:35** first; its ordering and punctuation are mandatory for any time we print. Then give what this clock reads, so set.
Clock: **12:00**
